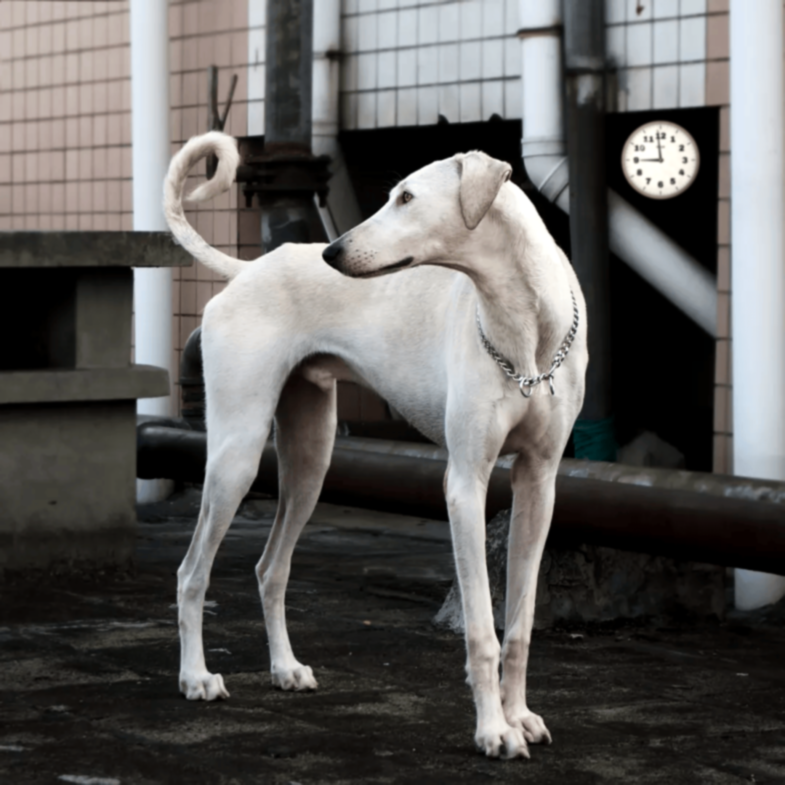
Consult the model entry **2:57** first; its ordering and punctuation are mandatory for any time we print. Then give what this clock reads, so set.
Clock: **8:59**
